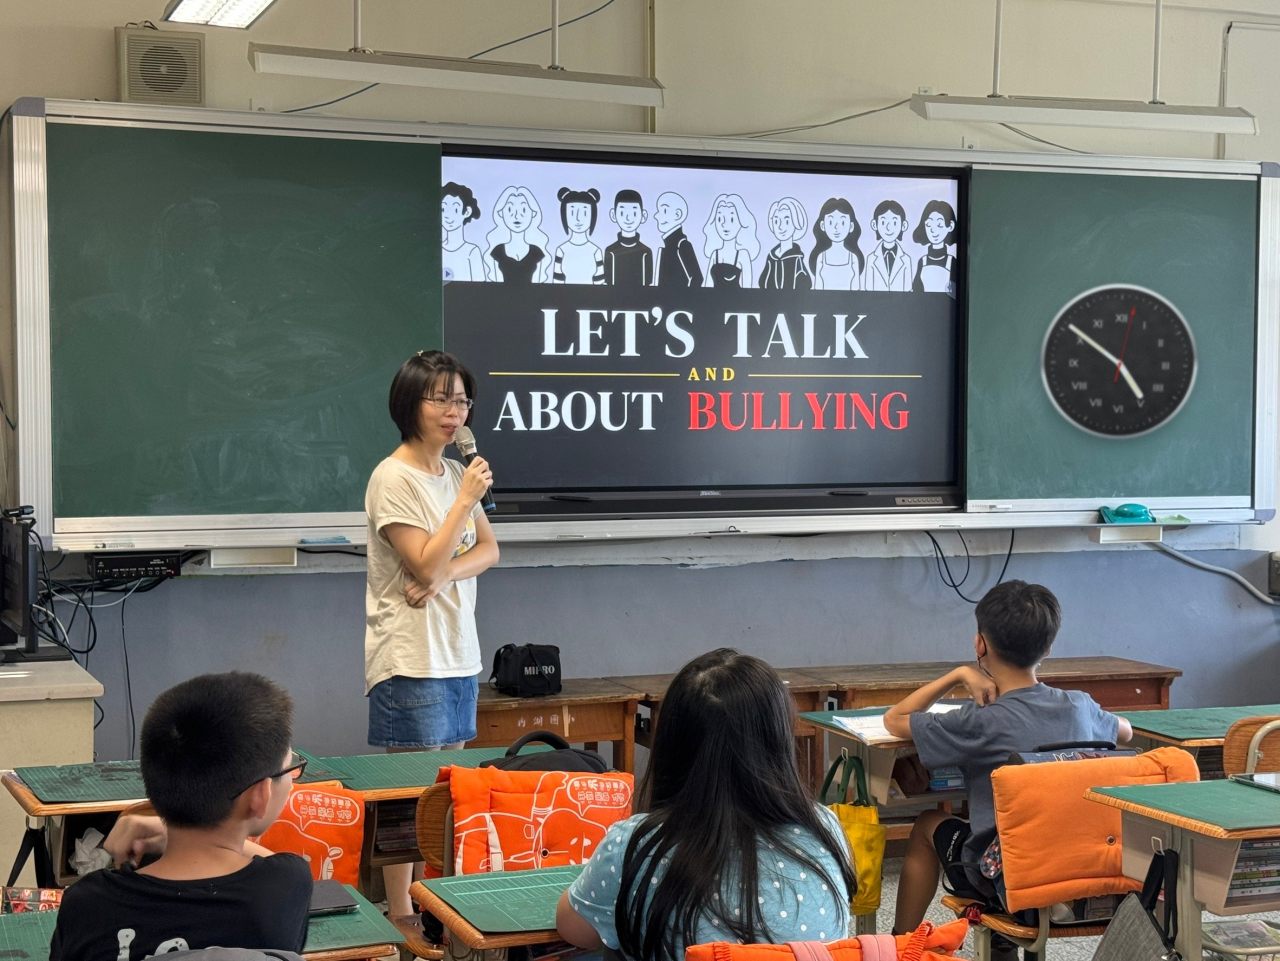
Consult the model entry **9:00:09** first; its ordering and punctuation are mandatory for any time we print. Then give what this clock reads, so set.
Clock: **4:51:02**
